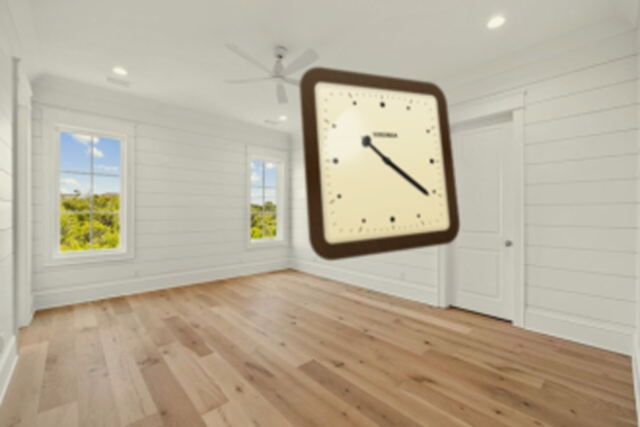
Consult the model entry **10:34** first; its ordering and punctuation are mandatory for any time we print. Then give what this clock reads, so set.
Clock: **10:21**
